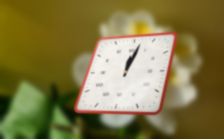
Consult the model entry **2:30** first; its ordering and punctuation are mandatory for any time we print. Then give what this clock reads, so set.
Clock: **12:02**
